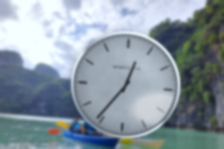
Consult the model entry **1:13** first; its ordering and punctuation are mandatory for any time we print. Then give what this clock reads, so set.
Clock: **12:36**
